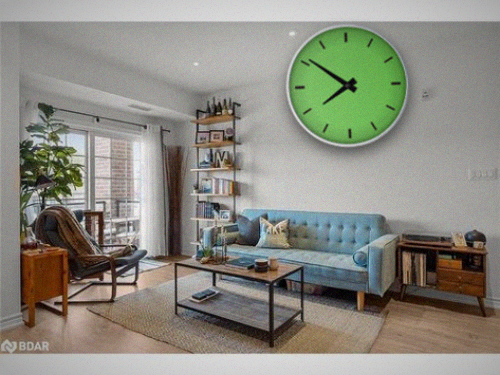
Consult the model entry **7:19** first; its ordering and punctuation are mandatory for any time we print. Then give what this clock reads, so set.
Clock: **7:51**
